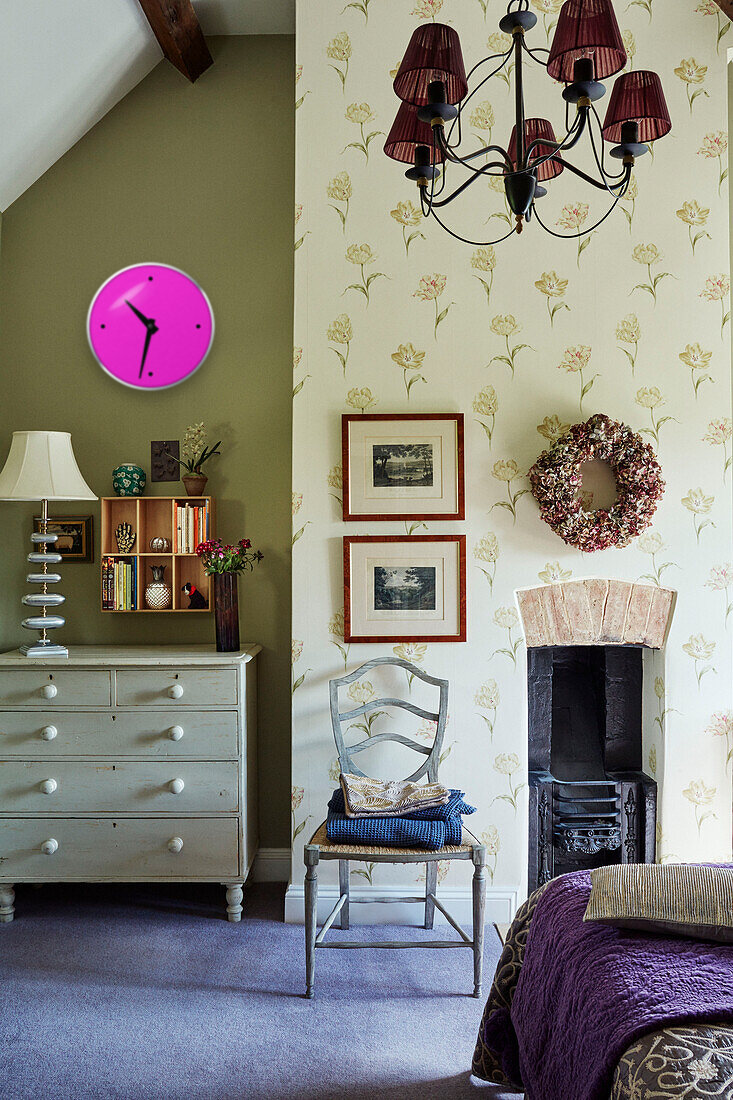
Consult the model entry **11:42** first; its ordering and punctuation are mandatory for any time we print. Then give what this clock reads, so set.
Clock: **10:32**
